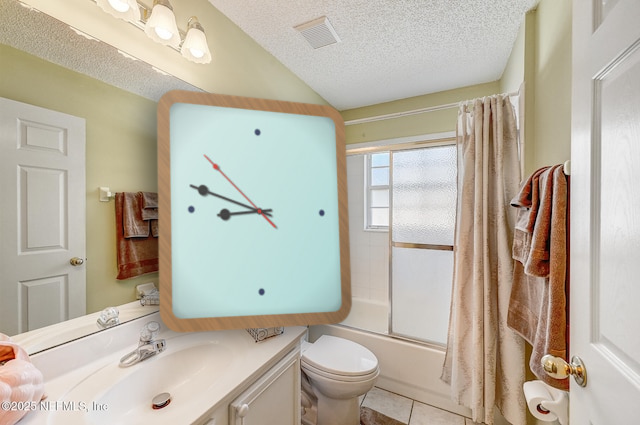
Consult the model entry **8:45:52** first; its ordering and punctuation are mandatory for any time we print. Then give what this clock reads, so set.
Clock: **8:47:52**
